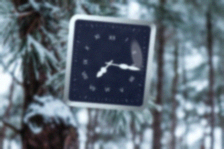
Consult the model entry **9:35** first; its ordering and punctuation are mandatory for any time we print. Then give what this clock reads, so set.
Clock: **7:16**
